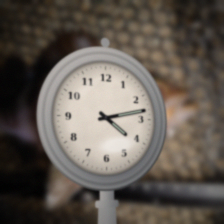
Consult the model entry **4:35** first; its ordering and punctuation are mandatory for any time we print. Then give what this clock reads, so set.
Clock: **4:13**
